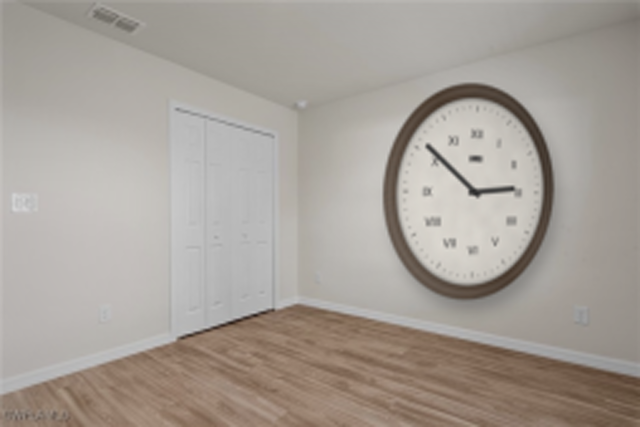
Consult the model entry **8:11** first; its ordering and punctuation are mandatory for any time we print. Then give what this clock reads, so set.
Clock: **2:51**
